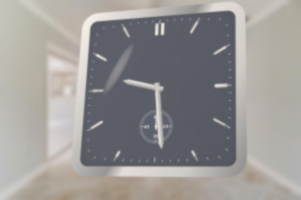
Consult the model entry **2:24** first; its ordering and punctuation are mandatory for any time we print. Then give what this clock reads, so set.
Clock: **9:29**
